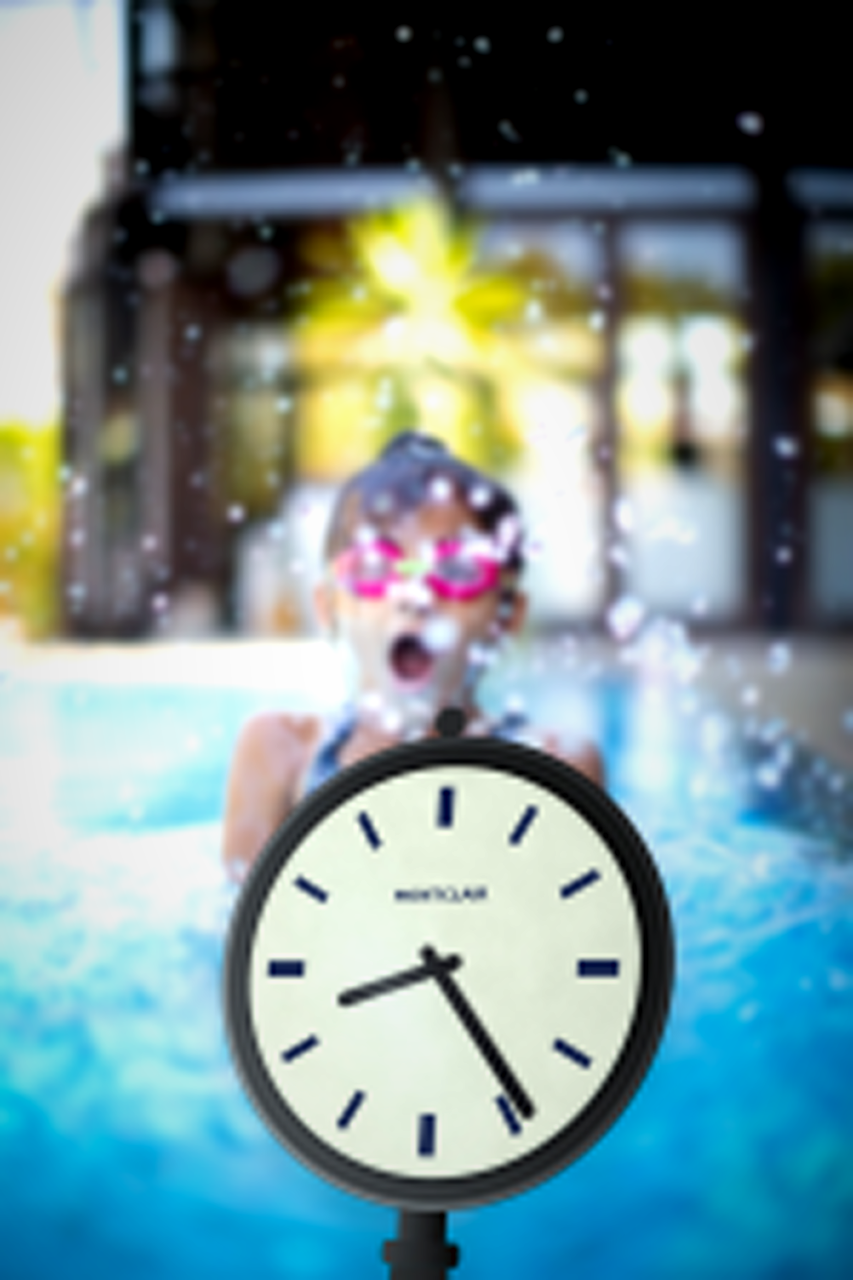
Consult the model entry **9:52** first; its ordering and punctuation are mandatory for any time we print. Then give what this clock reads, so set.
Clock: **8:24**
